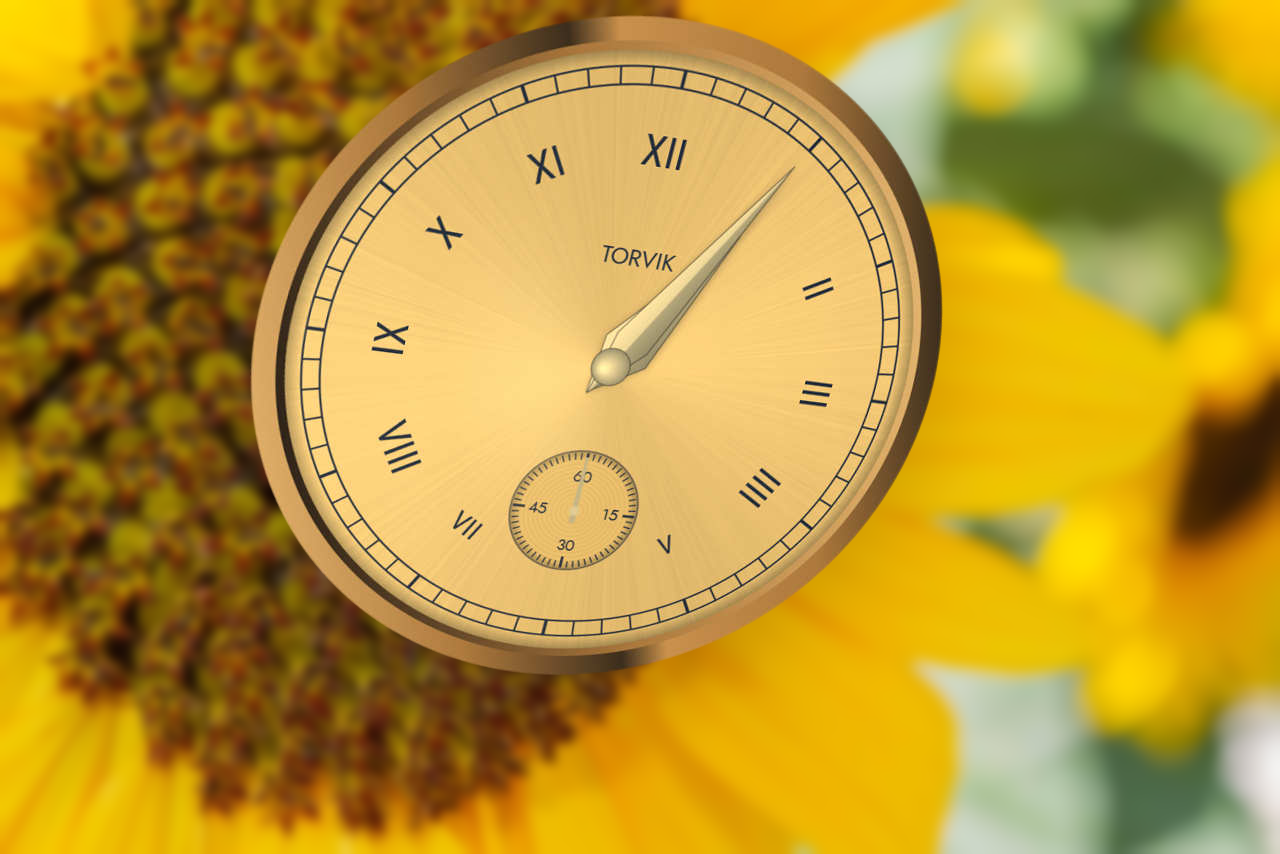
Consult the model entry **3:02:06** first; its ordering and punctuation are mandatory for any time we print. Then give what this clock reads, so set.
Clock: **1:05:00**
